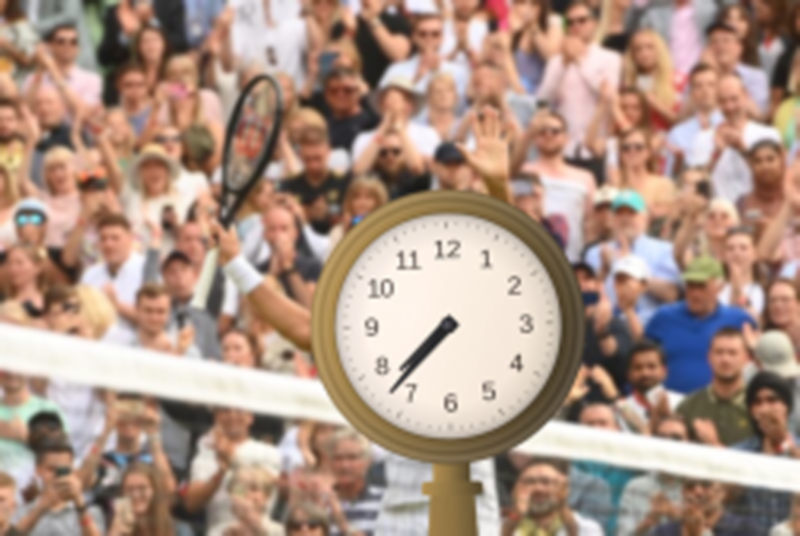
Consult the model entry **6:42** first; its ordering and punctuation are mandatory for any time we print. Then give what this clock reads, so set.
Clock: **7:37**
